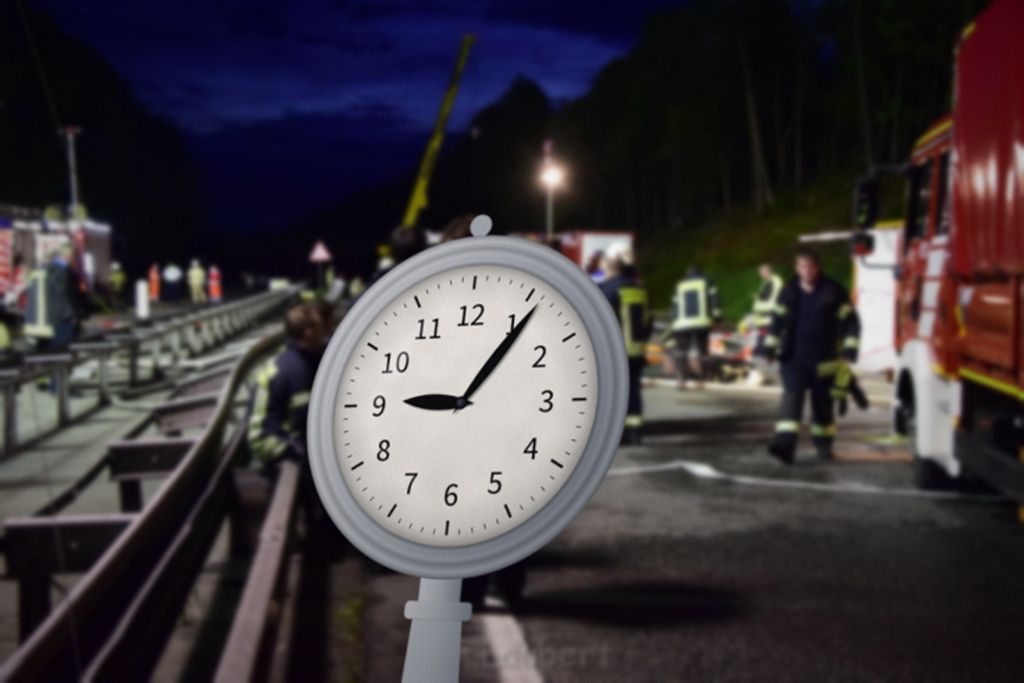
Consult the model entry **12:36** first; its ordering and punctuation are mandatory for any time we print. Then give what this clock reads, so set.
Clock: **9:06**
